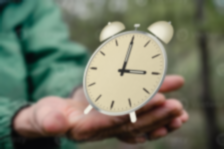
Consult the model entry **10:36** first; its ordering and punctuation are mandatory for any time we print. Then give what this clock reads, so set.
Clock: **3:00**
